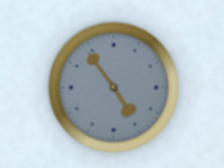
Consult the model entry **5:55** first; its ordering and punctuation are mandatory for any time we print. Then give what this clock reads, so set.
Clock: **4:54**
